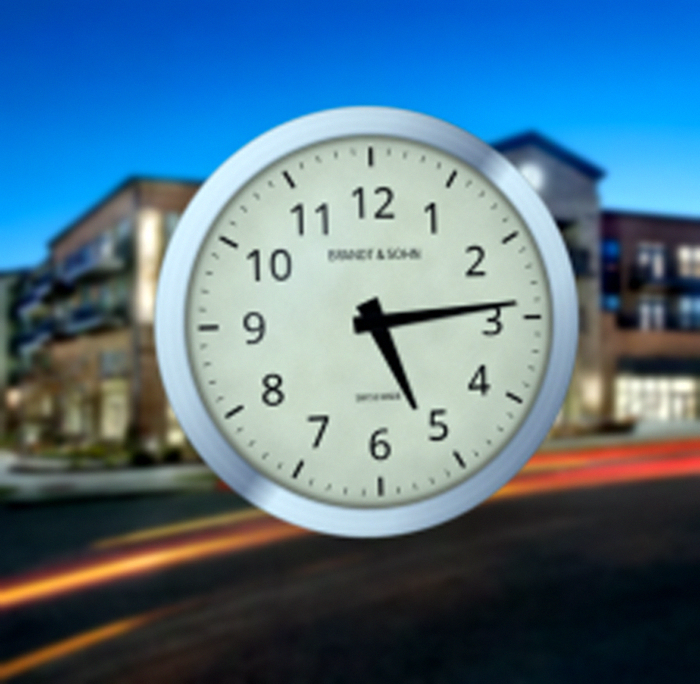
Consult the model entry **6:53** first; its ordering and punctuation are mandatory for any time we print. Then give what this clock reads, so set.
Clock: **5:14**
